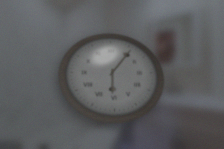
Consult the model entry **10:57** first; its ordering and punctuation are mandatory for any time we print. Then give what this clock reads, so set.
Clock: **6:06**
